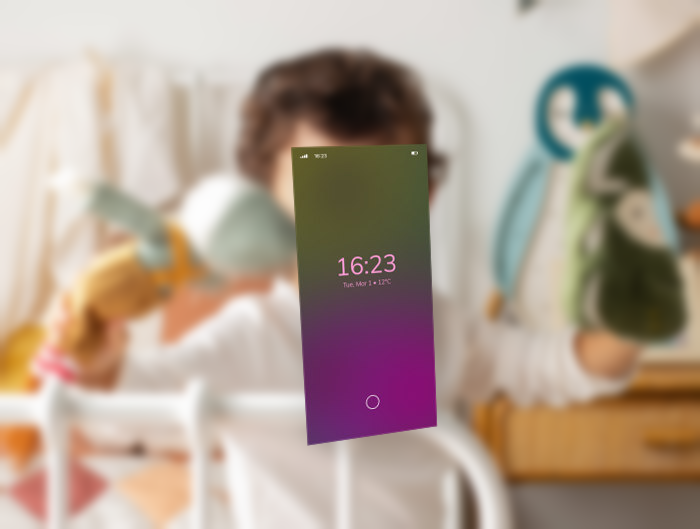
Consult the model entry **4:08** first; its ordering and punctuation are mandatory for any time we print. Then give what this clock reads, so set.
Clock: **16:23**
